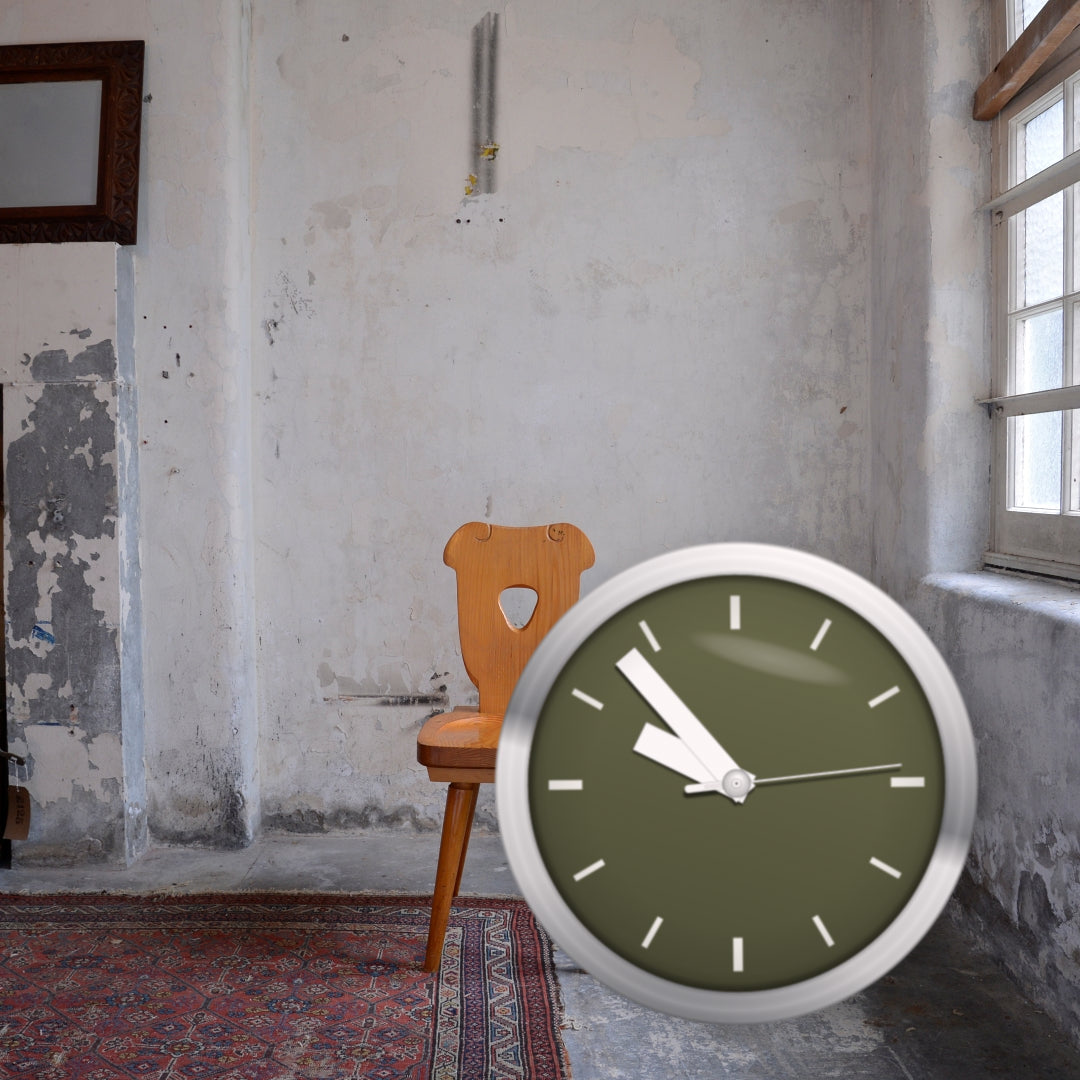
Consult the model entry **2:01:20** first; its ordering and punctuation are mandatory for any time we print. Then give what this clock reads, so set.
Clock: **9:53:14**
